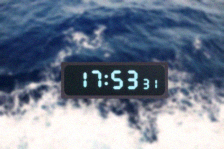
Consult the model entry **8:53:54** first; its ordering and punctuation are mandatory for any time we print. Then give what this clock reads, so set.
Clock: **17:53:31**
